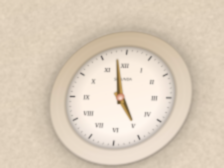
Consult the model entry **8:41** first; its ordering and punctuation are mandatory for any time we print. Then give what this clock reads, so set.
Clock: **4:58**
